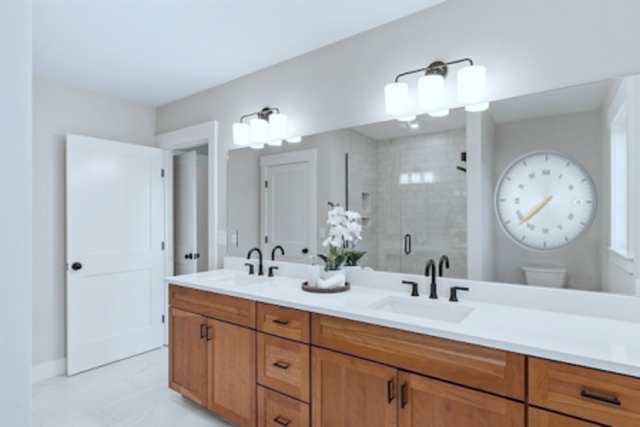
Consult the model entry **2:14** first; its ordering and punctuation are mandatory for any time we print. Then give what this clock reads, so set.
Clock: **7:38**
